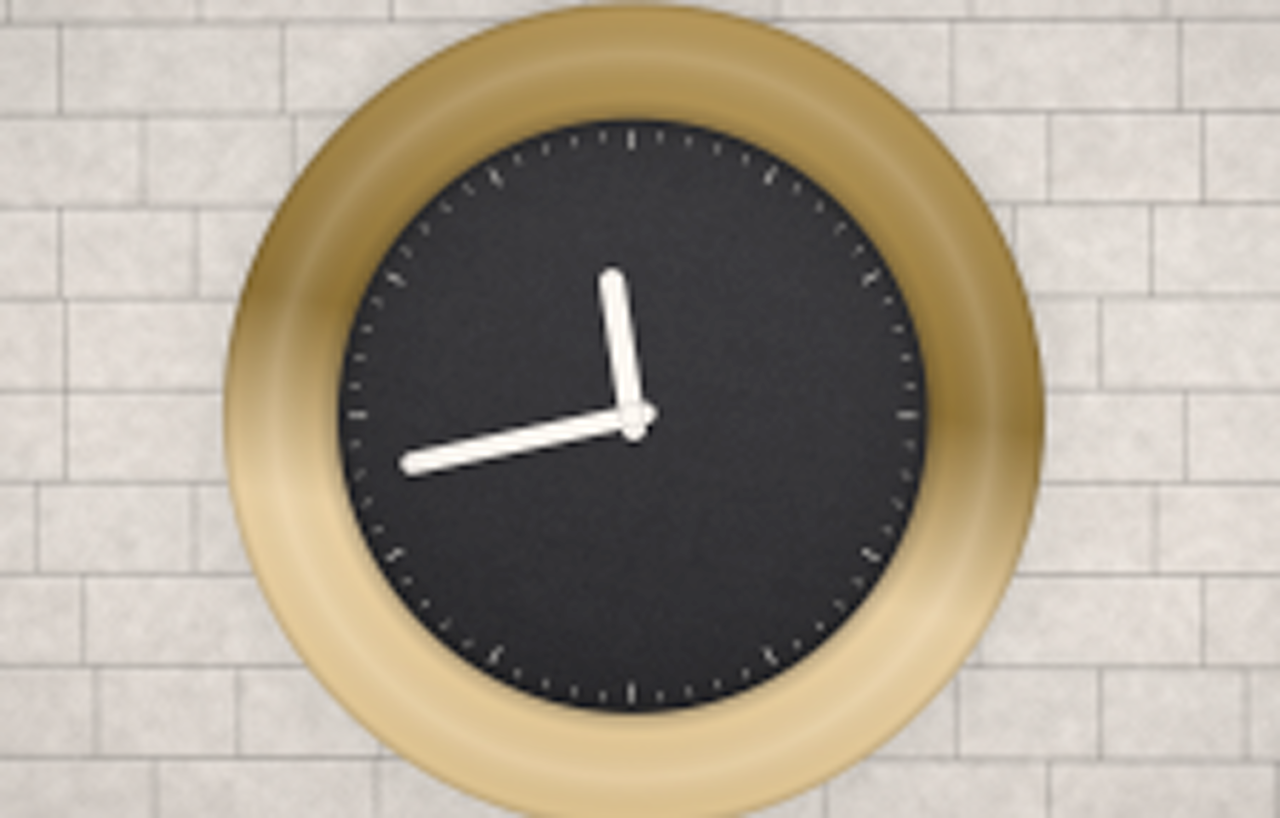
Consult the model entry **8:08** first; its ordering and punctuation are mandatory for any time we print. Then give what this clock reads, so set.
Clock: **11:43**
